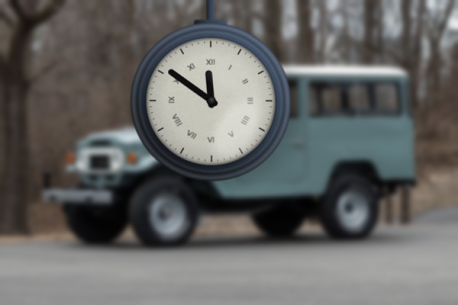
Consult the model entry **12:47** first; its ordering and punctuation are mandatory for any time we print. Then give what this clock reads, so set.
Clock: **11:51**
